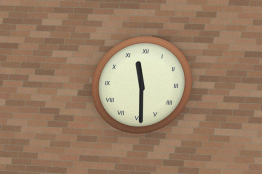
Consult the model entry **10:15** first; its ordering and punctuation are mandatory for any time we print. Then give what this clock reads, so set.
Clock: **11:29**
